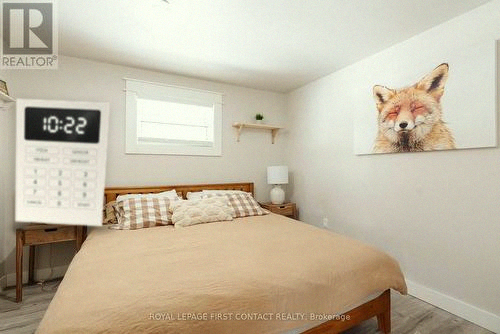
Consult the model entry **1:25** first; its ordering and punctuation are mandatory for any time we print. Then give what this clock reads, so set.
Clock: **10:22**
